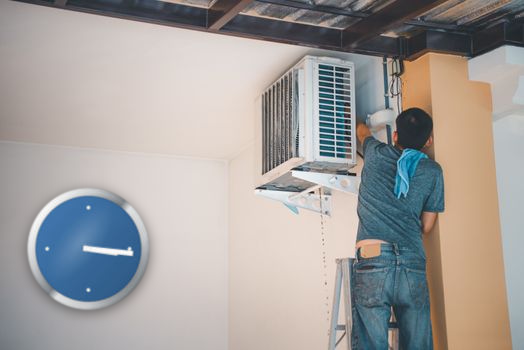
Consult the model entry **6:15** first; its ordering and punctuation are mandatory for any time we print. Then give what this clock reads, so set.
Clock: **3:16**
